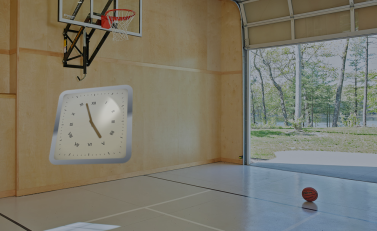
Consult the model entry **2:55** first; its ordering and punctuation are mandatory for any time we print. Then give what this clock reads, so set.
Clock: **4:57**
